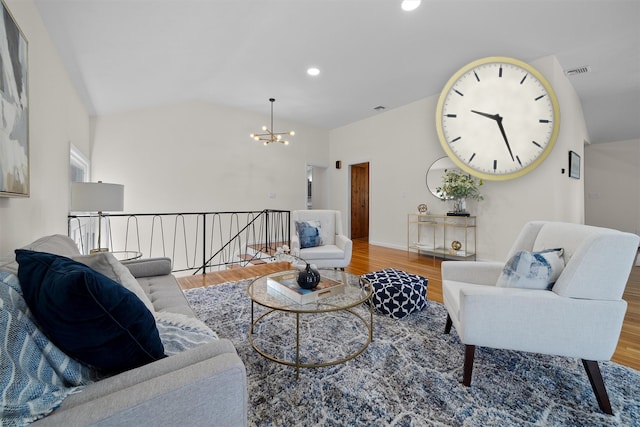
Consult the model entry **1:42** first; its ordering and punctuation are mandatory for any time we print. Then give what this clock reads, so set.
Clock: **9:26**
